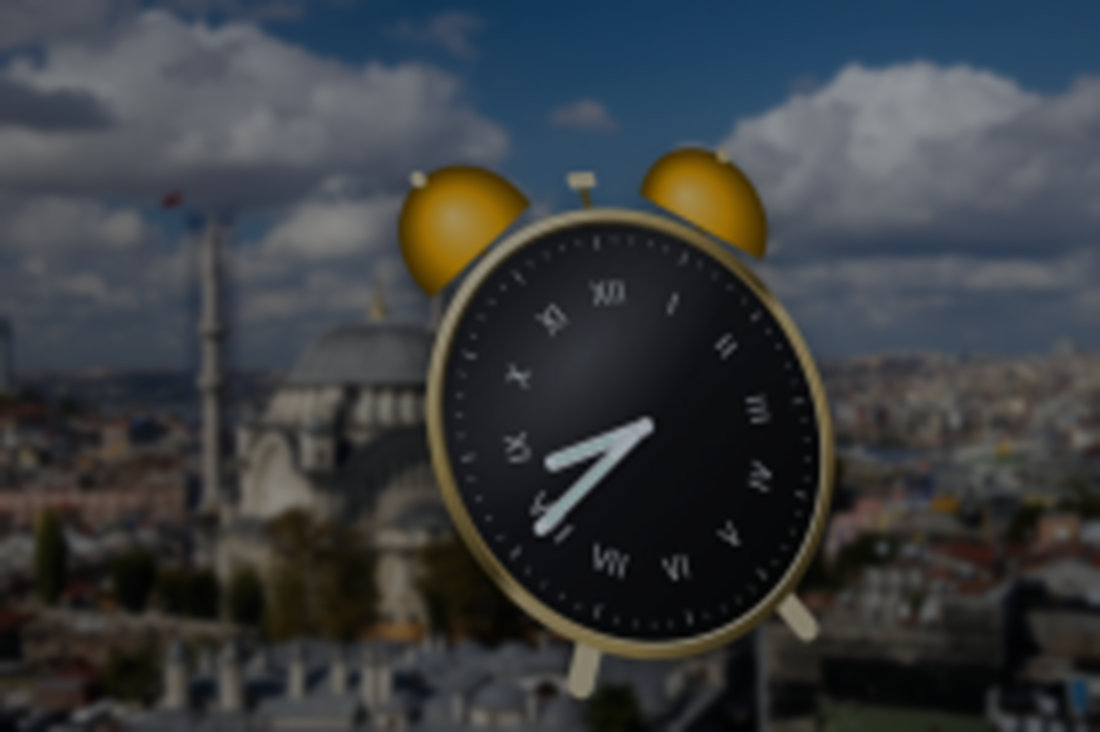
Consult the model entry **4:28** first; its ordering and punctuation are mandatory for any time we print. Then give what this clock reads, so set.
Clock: **8:40**
